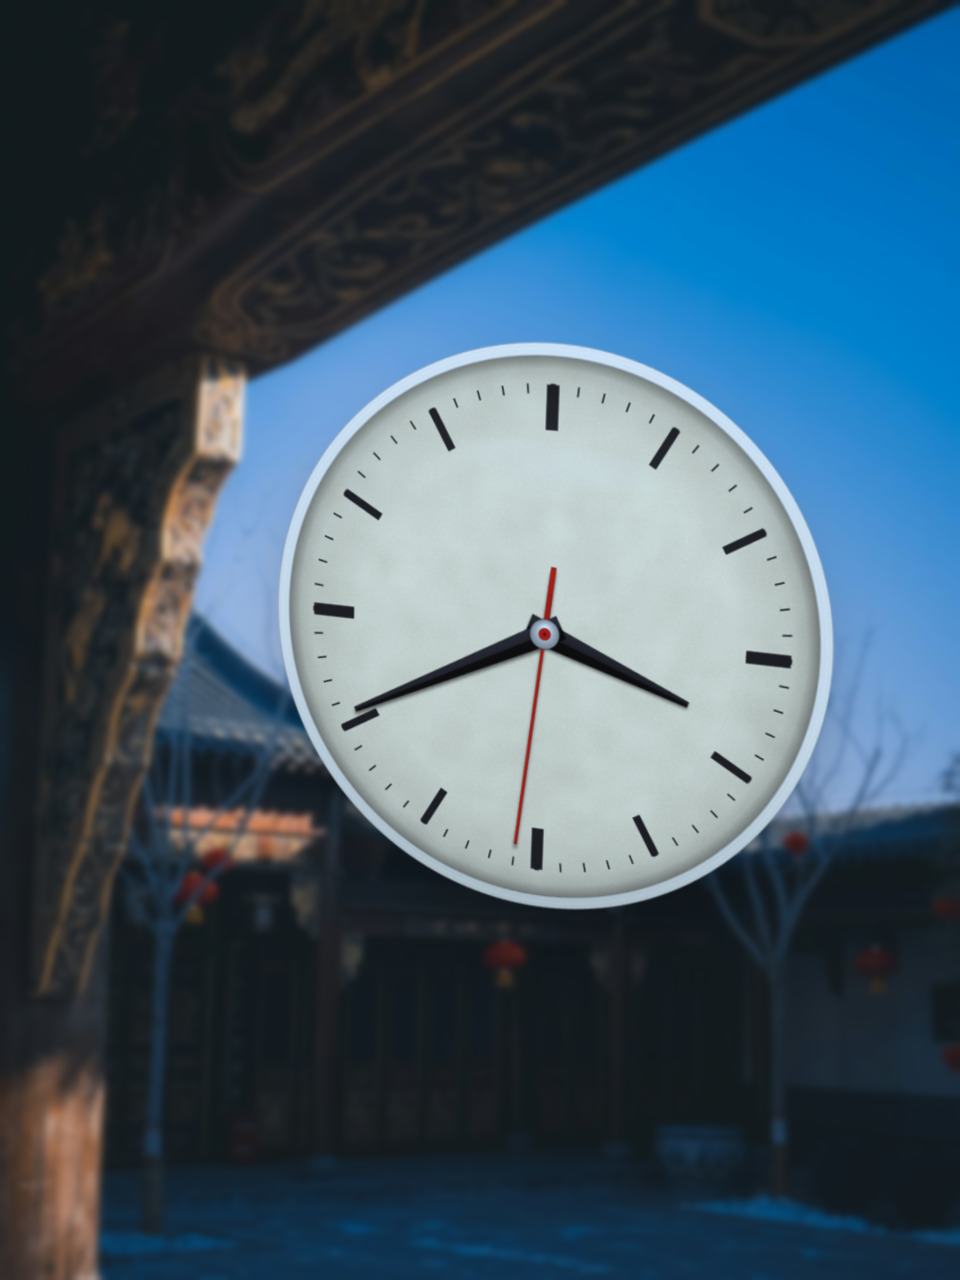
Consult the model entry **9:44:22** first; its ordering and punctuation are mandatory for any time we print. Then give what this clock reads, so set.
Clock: **3:40:31**
